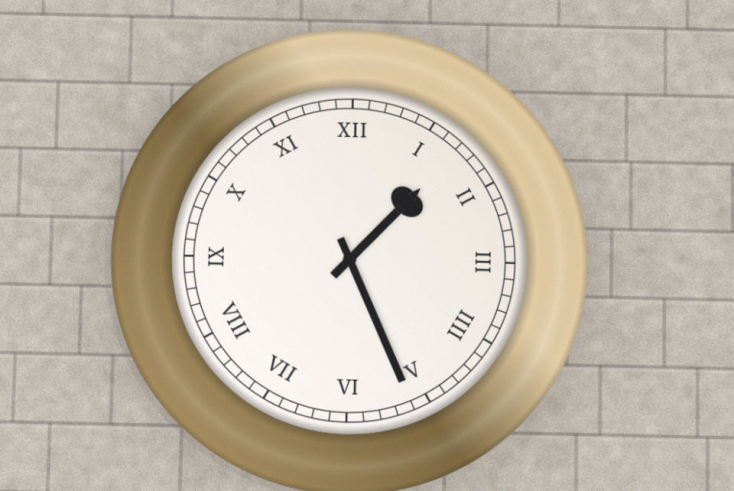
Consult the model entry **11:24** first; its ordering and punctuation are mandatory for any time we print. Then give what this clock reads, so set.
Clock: **1:26**
